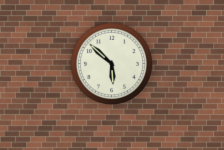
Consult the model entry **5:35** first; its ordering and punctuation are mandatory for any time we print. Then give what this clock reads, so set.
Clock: **5:52**
